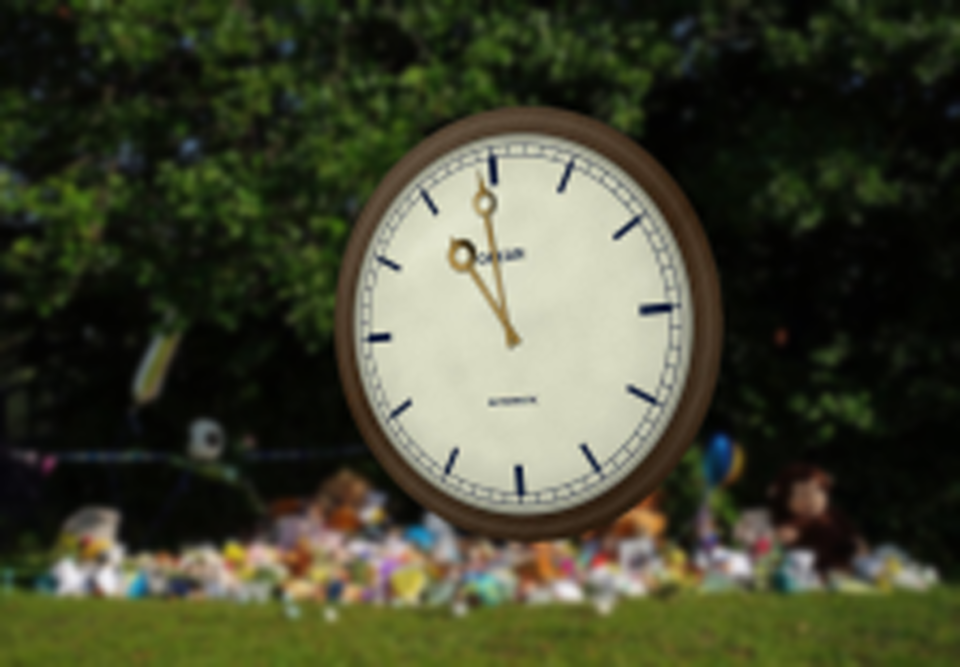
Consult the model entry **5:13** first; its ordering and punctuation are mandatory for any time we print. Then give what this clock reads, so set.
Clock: **10:59**
